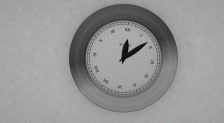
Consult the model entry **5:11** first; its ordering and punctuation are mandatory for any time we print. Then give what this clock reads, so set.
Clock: **12:08**
